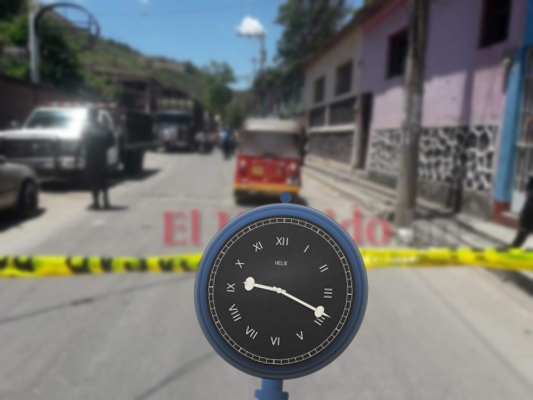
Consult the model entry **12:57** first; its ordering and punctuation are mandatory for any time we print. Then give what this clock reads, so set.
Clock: **9:19**
